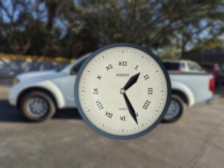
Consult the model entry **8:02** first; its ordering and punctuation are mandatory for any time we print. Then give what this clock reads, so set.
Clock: **1:26**
